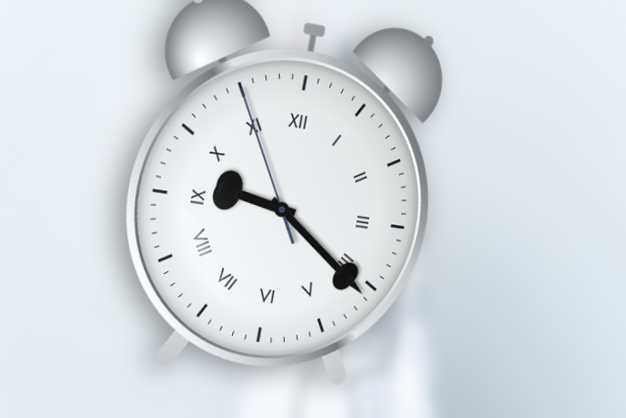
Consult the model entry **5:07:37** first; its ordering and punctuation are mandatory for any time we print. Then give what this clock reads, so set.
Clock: **9:20:55**
